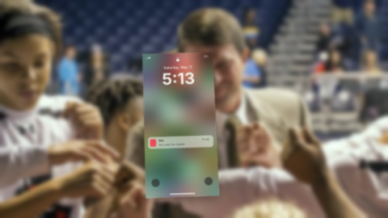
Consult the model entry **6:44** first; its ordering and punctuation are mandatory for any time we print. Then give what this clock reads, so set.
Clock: **5:13**
